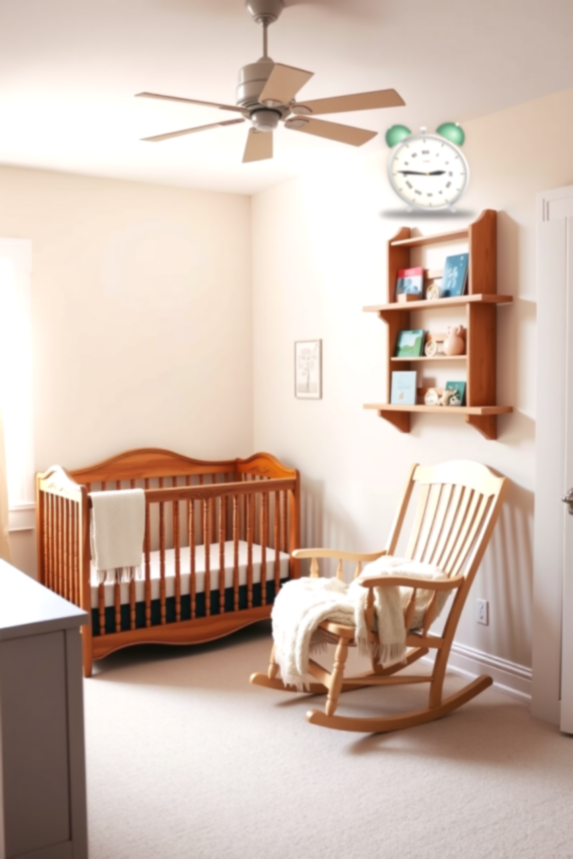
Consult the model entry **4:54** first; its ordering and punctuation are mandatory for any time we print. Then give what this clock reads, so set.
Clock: **2:46**
